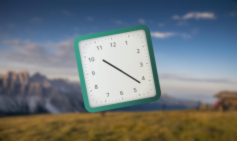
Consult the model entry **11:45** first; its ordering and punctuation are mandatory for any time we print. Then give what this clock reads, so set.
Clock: **10:22**
